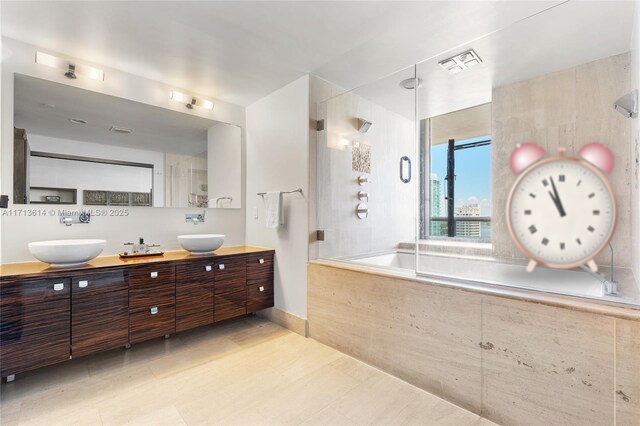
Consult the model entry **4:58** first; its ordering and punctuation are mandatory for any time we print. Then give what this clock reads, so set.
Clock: **10:57**
